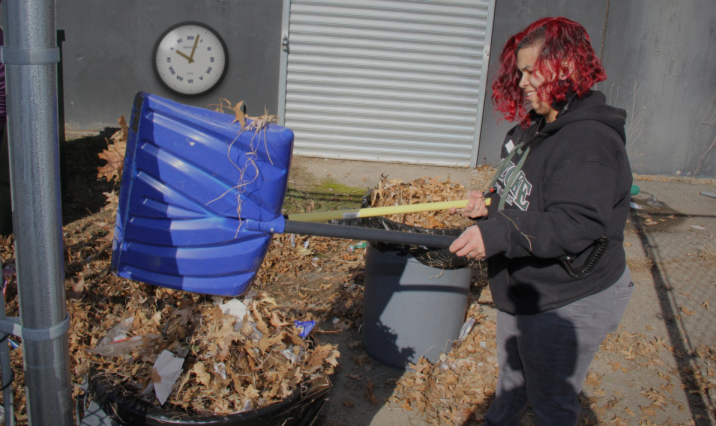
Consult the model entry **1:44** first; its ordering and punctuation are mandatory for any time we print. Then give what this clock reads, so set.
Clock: **10:03**
